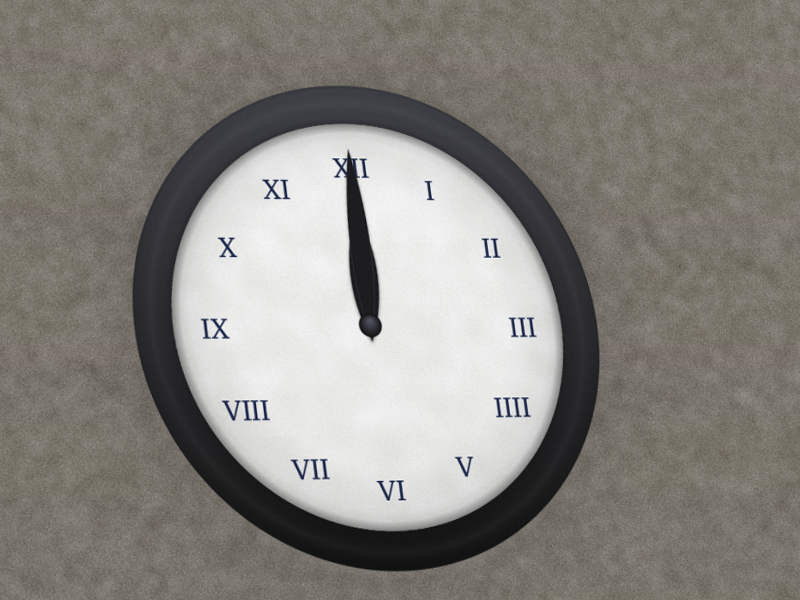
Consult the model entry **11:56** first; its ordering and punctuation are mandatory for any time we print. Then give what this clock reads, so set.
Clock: **12:00**
